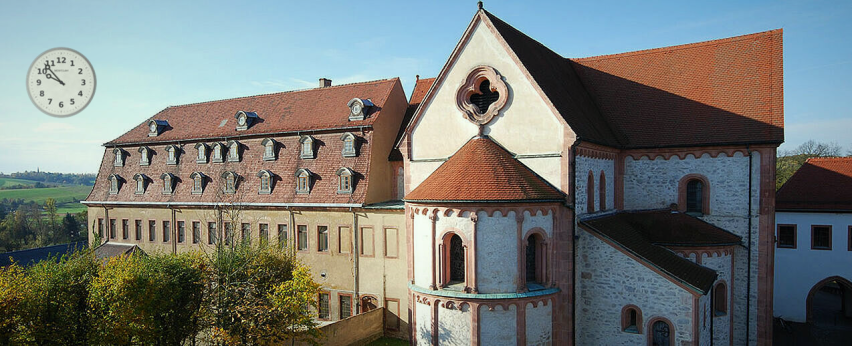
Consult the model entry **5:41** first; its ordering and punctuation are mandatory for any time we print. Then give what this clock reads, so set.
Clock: **9:53**
